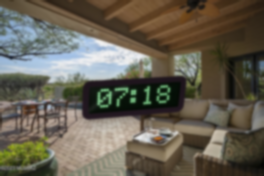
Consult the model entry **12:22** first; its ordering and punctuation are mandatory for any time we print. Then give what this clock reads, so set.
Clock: **7:18**
